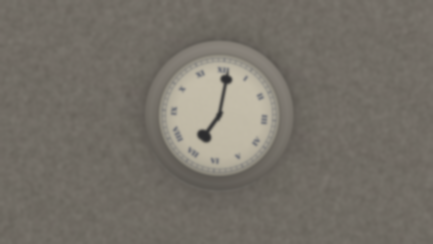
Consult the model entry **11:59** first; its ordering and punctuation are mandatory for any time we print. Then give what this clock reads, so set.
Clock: **7:01**
